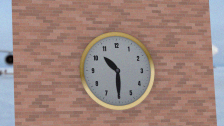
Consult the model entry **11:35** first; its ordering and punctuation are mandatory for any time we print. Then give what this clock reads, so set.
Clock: **10:30**
